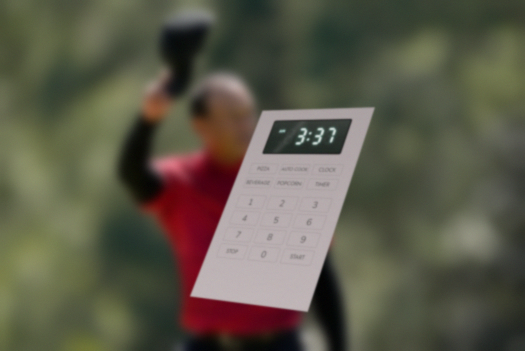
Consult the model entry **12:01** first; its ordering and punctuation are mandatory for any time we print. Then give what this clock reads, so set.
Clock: **3:37**
